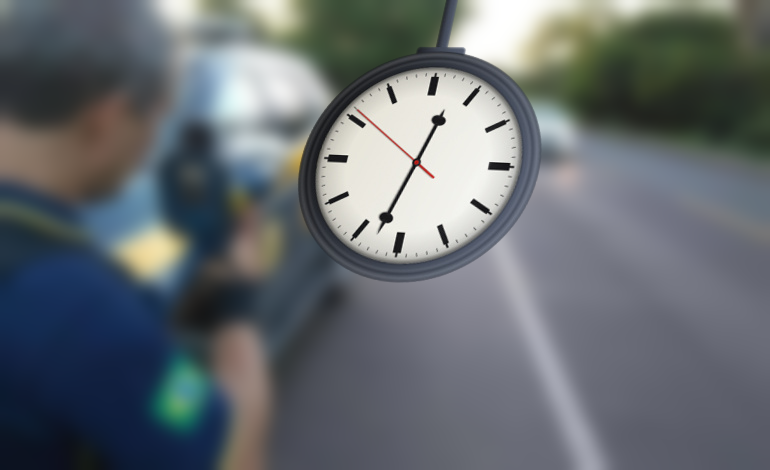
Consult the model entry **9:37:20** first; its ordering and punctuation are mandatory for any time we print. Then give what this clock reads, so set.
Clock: **12:32:51**
